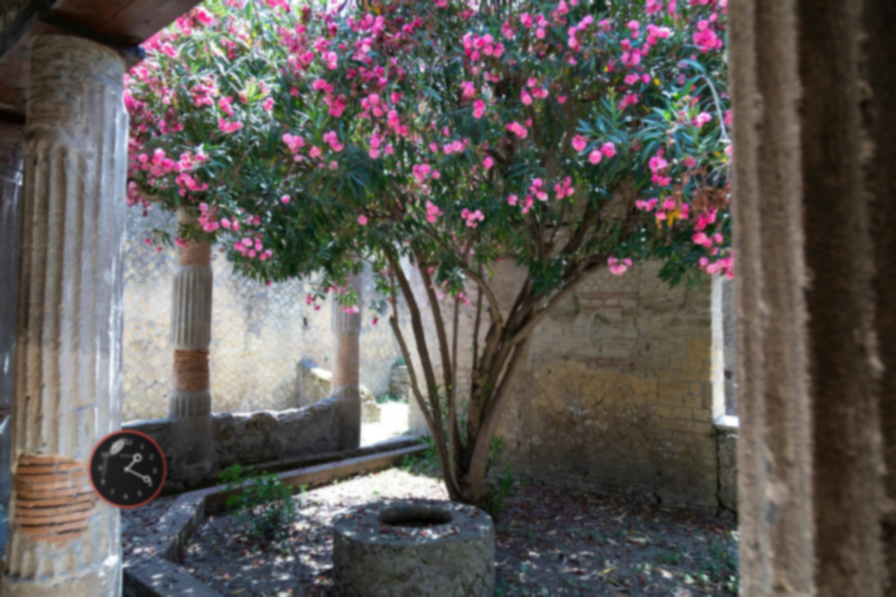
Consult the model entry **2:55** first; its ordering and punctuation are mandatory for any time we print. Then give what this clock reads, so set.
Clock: **1:19**
